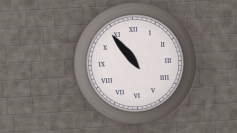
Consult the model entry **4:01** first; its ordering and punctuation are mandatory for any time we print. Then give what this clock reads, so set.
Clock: **10:54**
